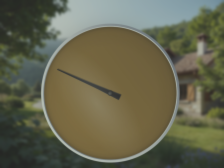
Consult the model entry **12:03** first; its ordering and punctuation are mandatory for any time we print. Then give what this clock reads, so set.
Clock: **9:49**
